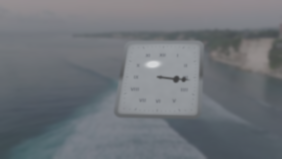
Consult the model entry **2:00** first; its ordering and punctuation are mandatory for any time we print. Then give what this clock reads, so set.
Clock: **3:16**
